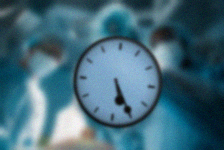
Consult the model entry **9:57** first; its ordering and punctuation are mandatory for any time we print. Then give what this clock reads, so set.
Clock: **5:25**
